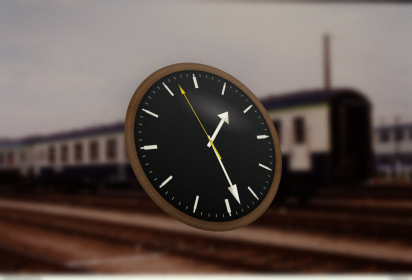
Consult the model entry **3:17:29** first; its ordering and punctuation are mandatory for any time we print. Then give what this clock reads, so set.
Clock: **1:27:57**
